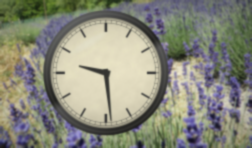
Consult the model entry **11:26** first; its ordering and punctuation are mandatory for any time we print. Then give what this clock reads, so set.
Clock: **9:29**
